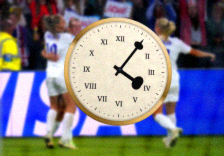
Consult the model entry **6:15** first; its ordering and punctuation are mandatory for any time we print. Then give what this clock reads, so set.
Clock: **4:06**
